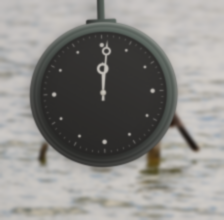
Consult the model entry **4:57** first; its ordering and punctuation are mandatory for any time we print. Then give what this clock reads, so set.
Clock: **12:01**
